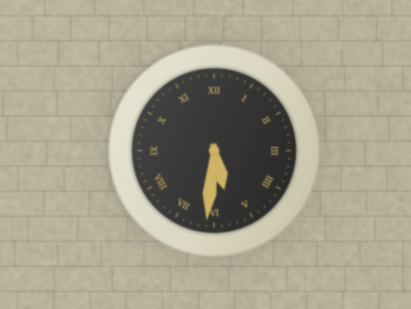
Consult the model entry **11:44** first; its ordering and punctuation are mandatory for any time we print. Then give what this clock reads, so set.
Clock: **5:31**
